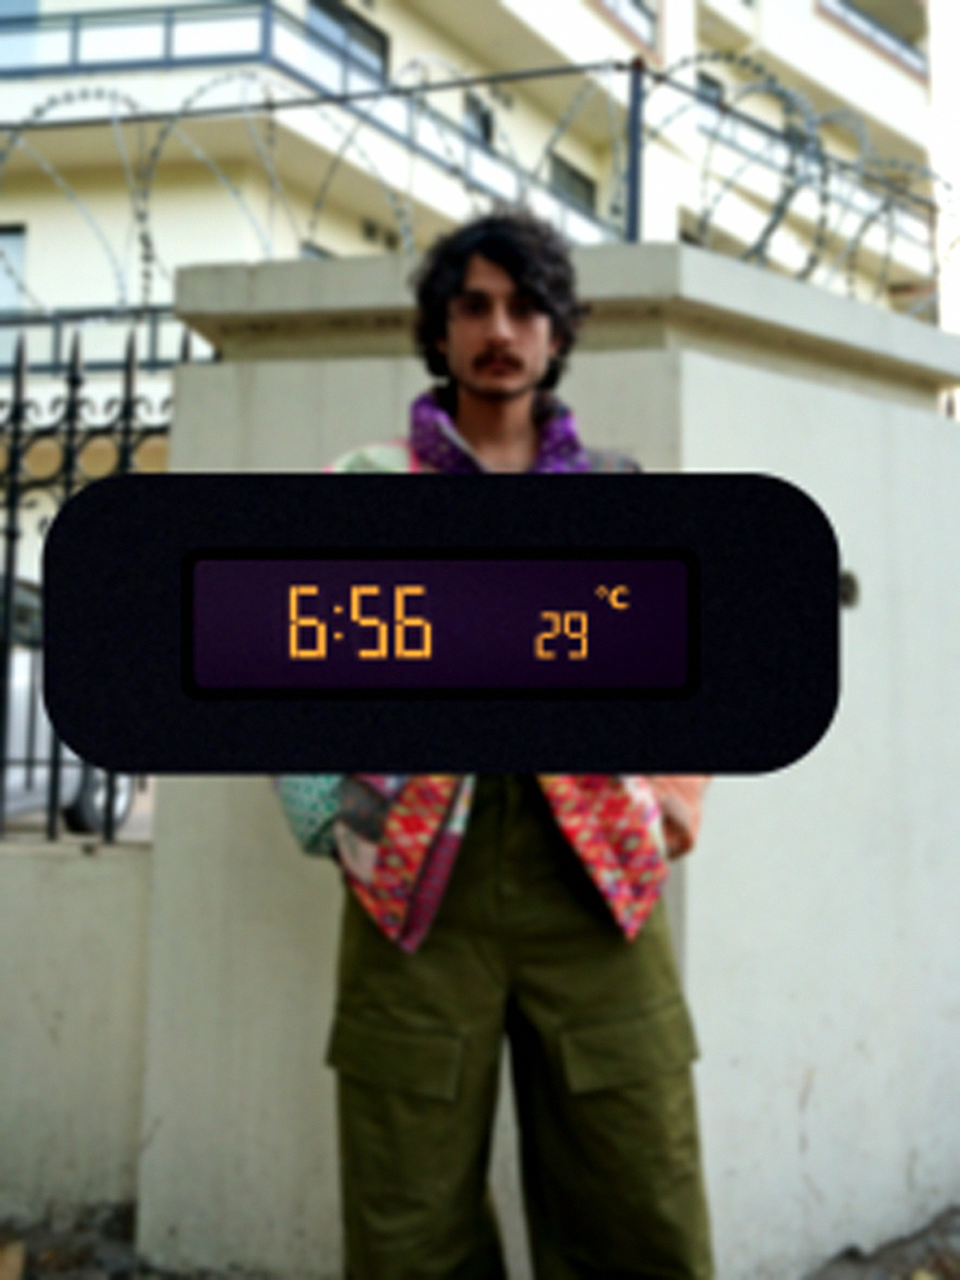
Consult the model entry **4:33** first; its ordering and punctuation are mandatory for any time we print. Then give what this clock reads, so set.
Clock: **6:56**
